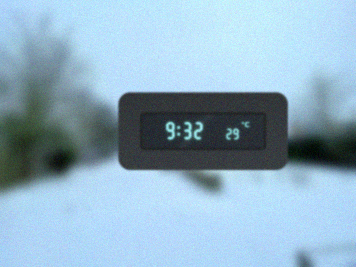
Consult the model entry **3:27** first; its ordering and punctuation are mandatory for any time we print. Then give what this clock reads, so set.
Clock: **9:32**
